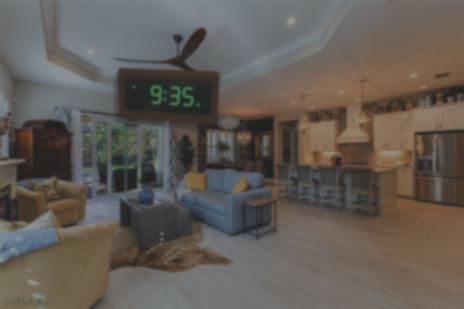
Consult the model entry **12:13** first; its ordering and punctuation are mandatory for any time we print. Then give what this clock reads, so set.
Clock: **9:35**
